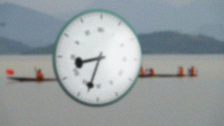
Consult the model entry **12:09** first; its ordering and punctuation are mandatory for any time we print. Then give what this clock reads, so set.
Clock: **8:33**
